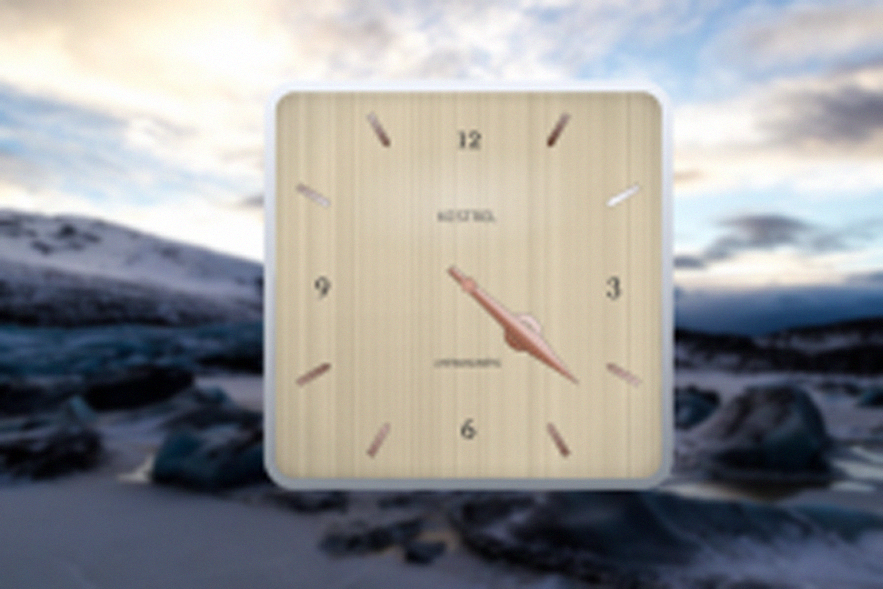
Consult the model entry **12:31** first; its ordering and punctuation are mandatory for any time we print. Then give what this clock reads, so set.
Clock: **4:22**
